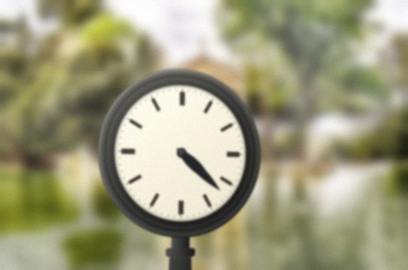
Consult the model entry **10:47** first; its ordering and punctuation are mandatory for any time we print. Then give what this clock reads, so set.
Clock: **4:22**
